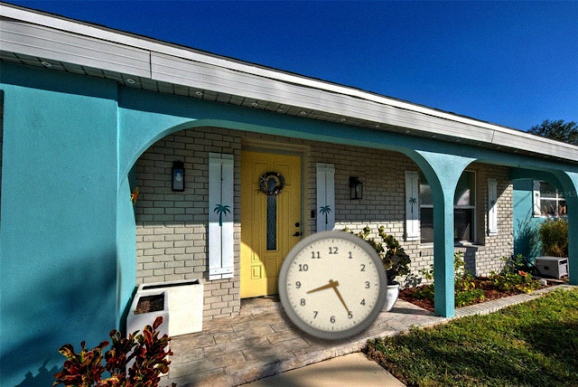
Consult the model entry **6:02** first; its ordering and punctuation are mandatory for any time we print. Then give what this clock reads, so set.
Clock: **8:25**
